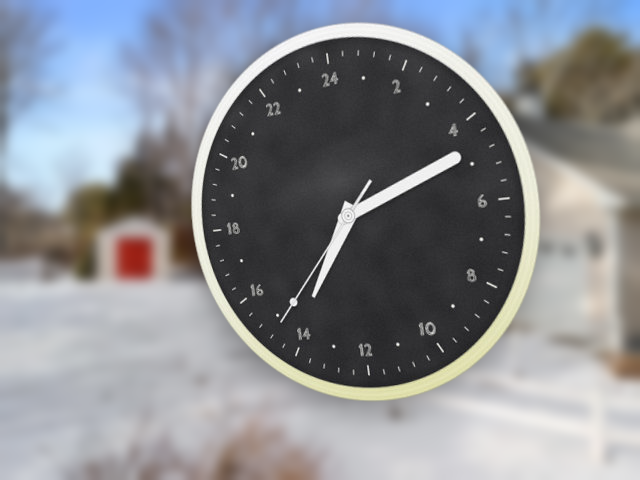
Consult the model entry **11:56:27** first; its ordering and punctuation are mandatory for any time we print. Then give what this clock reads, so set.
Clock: **14:11:37**
